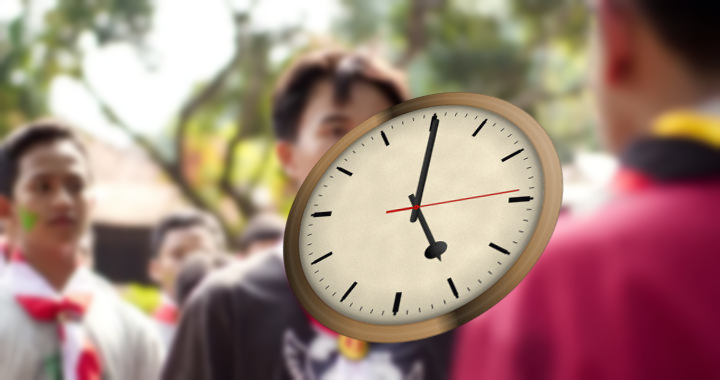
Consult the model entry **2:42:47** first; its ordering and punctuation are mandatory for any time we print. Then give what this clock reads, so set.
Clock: **5:00:14**
